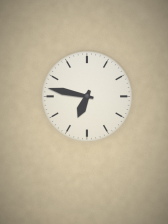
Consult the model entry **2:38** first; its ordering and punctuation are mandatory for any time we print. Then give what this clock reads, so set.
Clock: **6:47**
